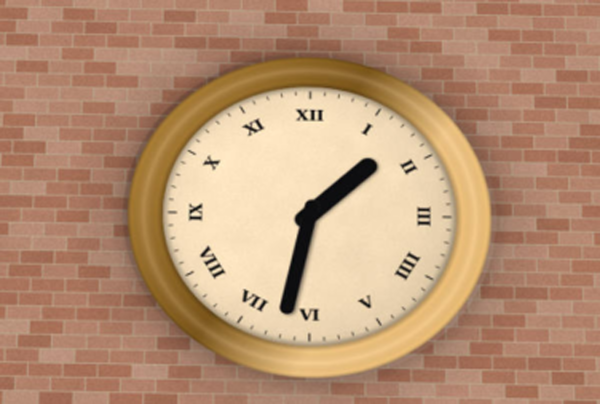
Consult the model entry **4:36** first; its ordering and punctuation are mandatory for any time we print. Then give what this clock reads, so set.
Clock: **1:32**
